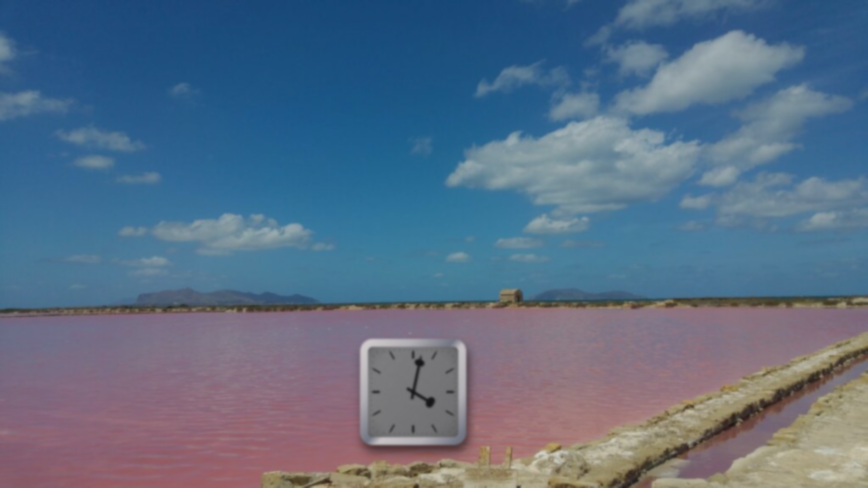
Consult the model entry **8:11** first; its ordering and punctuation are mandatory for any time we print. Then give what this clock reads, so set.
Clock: **4:02**
